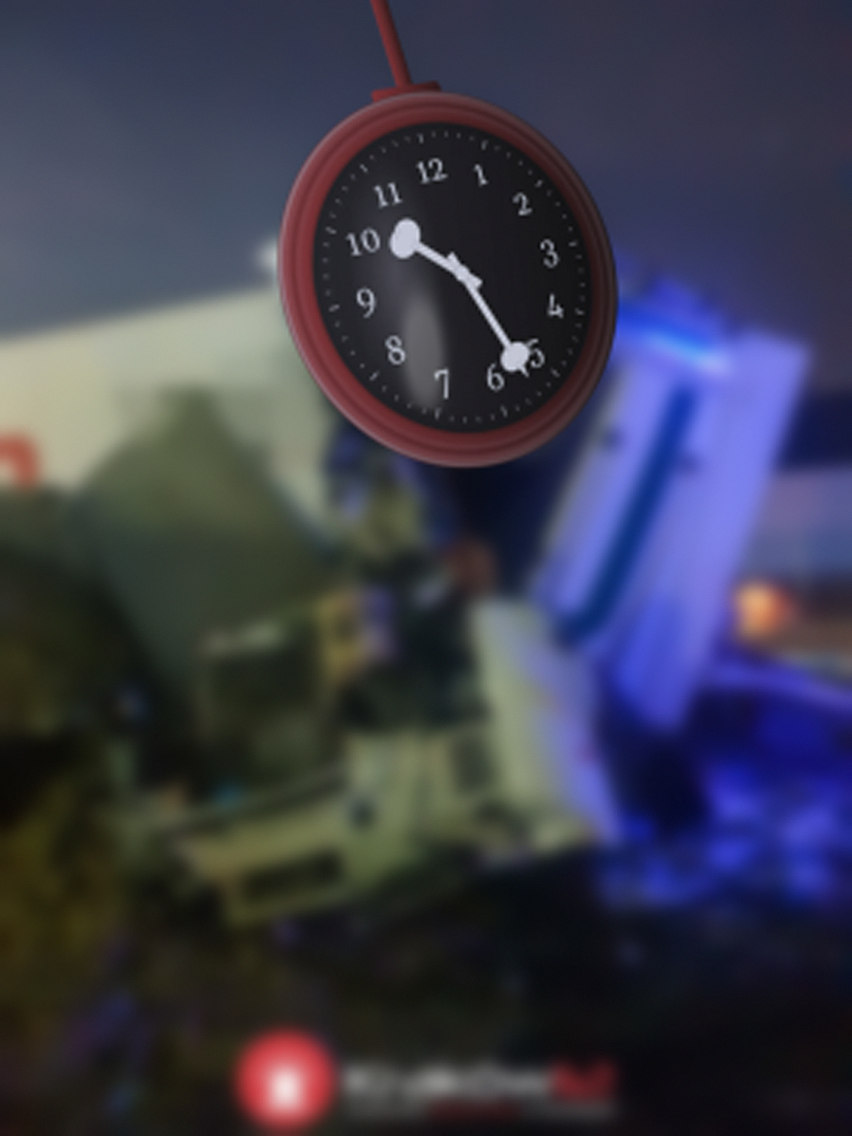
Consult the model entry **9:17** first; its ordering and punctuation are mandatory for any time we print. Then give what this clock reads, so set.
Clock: **10:27**
